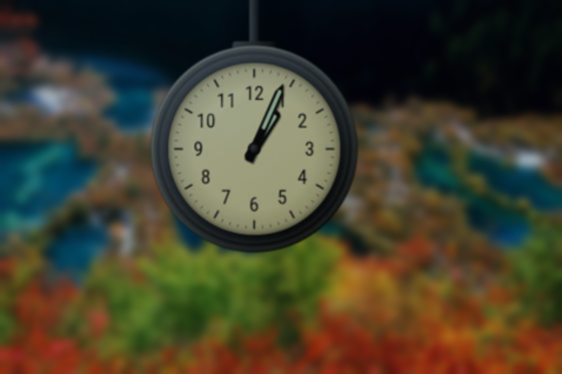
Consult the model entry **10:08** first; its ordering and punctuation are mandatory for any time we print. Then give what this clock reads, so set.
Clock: **1:04**
